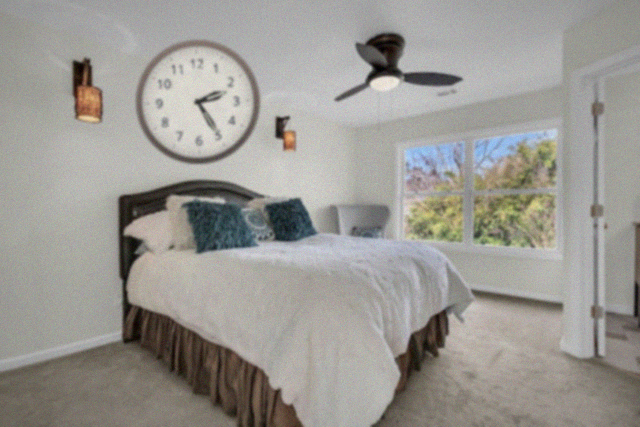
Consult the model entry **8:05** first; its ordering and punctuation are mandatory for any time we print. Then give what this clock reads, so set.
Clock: **2:25**
